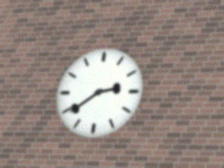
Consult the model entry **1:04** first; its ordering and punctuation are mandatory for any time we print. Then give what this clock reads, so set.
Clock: **2:39**
